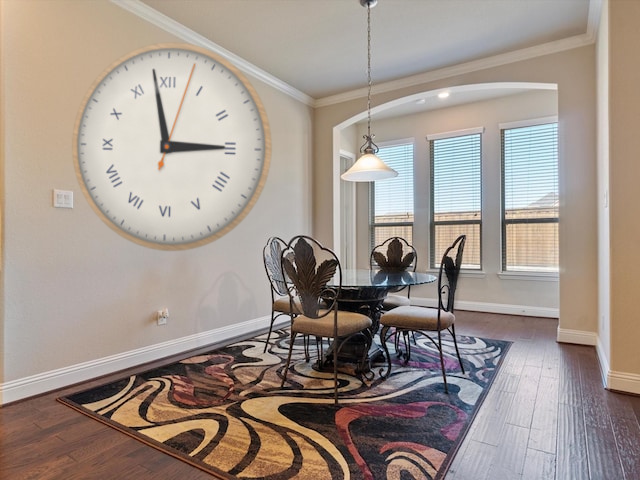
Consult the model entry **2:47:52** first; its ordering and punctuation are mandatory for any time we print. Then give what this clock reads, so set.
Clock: **2:58:03**
